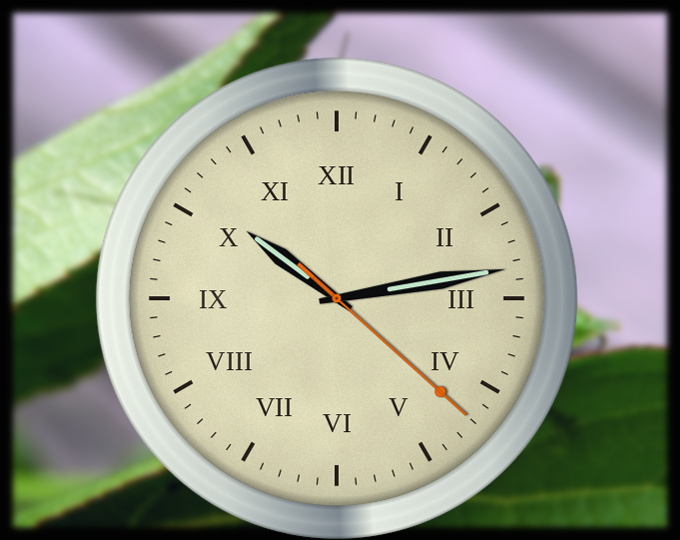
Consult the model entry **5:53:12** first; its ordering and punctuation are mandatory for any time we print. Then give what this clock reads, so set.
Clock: **10:13:22**
